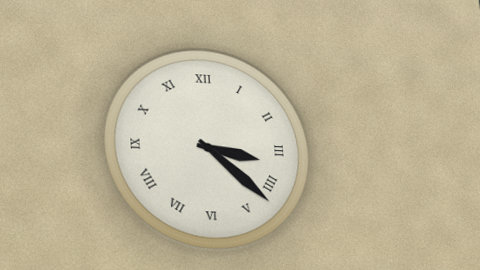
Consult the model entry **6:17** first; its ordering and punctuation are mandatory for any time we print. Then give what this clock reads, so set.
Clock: **3:22**
